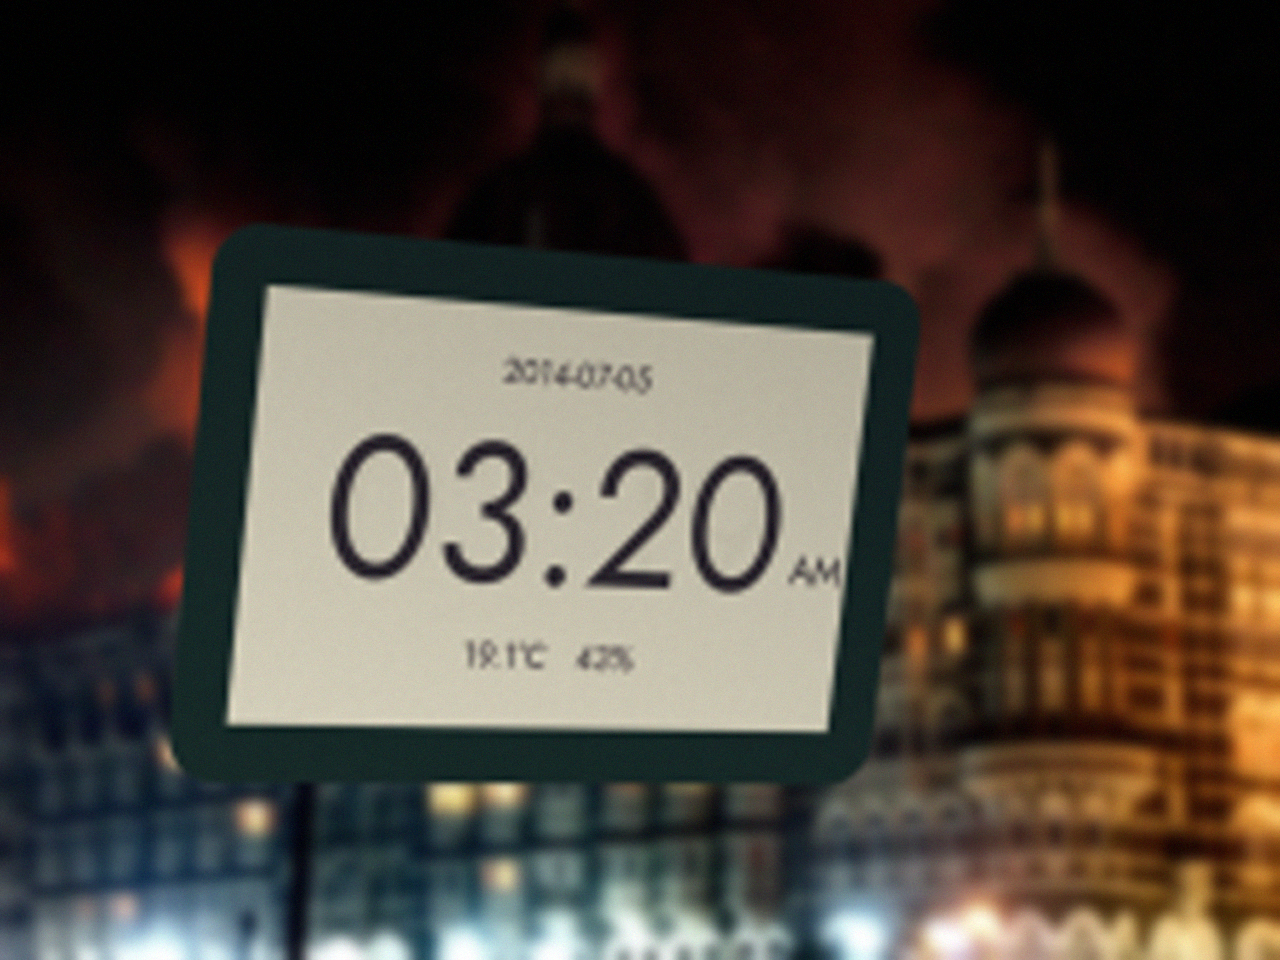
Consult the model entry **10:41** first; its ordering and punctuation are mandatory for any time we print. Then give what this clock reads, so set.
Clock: **3:20**
